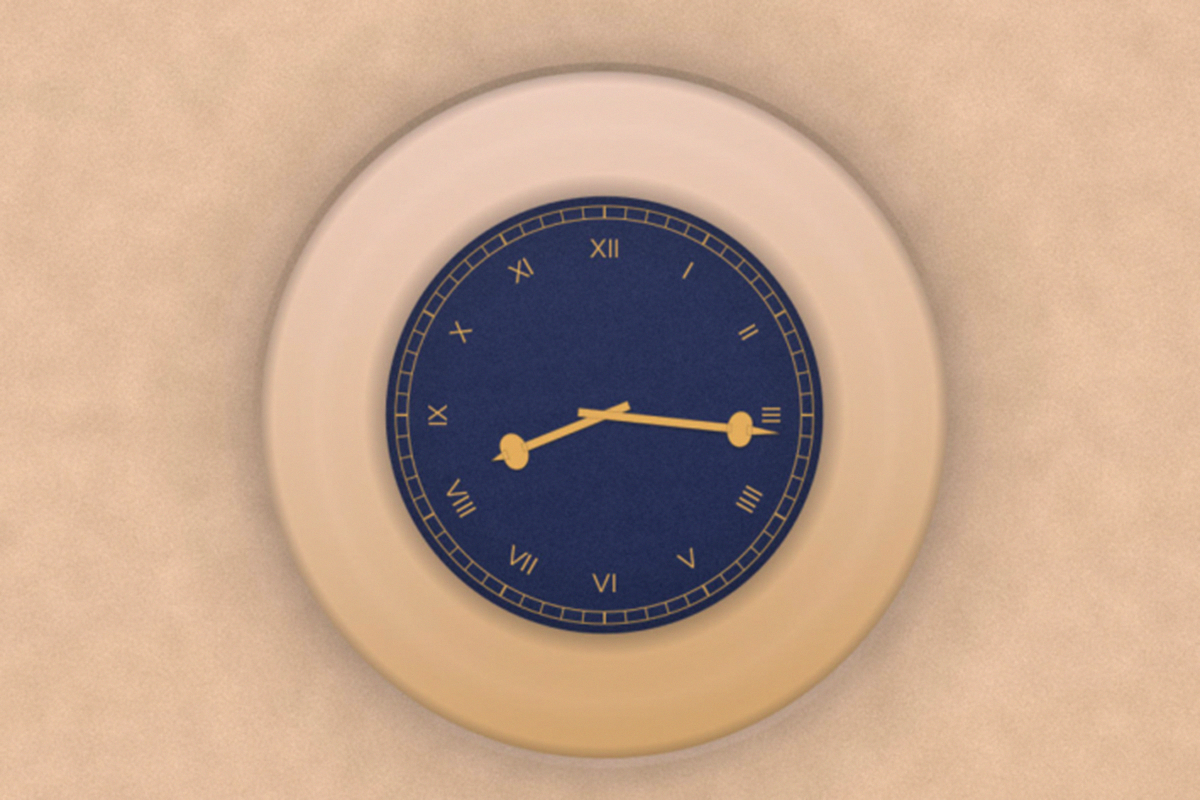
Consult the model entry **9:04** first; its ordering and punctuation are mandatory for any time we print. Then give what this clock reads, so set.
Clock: **8:16**
